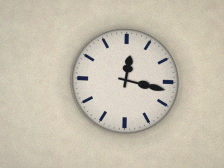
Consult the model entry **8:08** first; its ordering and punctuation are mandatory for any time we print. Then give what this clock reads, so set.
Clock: **12:17**
